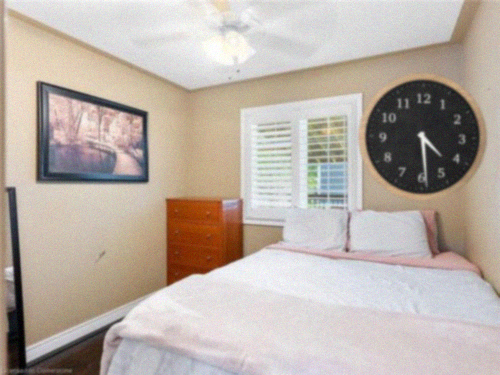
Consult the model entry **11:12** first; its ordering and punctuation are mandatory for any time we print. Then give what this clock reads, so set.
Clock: **4:29**
